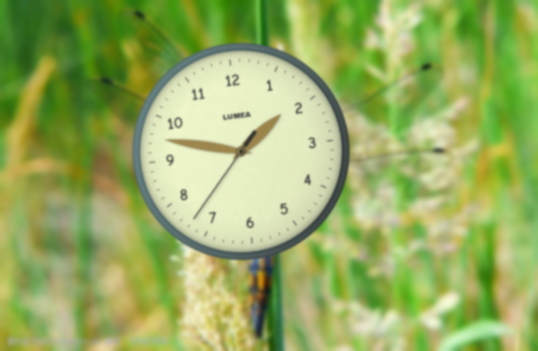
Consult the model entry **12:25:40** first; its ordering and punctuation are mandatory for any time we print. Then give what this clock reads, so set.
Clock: **1:47:37**
